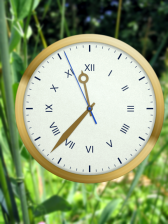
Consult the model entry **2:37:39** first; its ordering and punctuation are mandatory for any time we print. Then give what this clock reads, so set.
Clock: **11:36:56**
